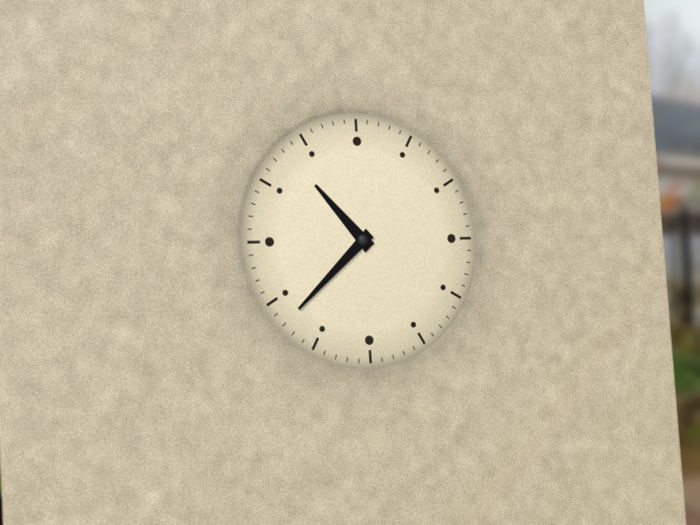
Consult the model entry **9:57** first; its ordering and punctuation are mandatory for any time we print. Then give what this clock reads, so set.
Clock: **10:38**
